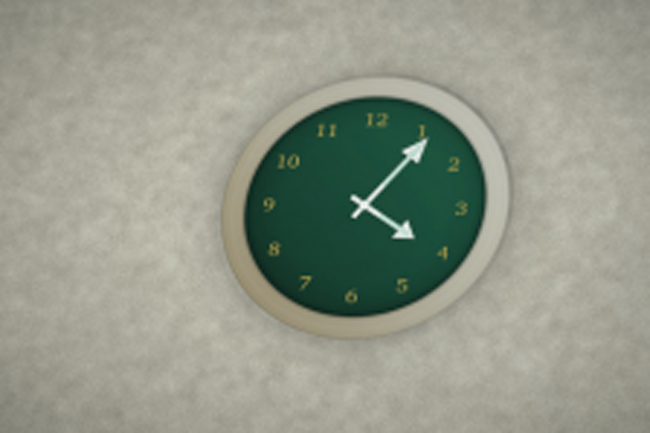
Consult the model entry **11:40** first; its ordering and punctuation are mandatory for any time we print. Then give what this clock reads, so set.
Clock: **4:06**
